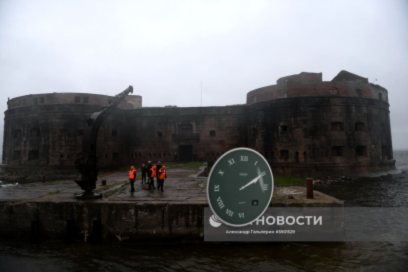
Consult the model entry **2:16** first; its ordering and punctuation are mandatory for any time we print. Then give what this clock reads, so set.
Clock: **2:10**
